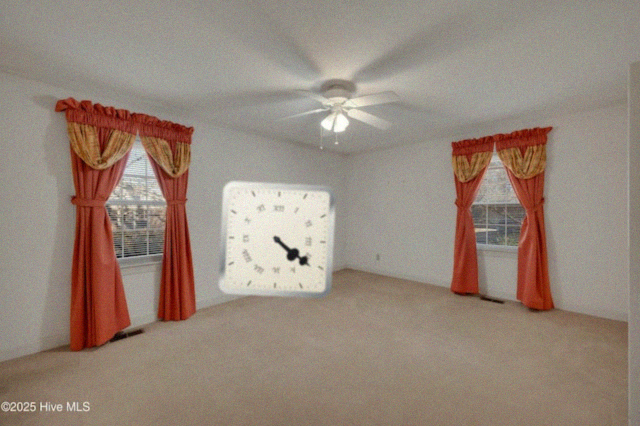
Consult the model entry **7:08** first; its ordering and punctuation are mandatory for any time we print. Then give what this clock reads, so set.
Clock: **4:21**
